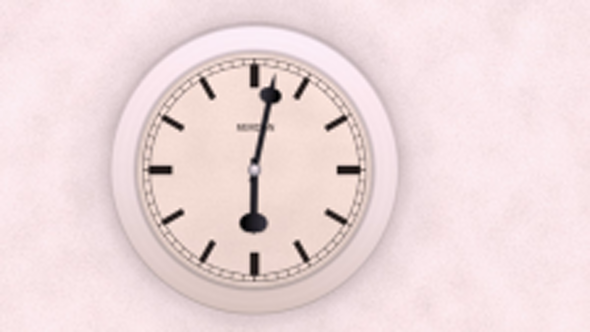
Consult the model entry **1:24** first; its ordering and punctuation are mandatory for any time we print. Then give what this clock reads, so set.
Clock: **6:02**
